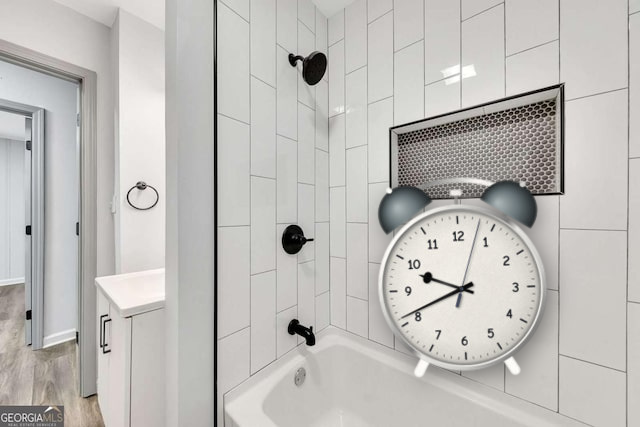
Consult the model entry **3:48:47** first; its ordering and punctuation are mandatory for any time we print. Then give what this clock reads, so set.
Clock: **9:41:03**
